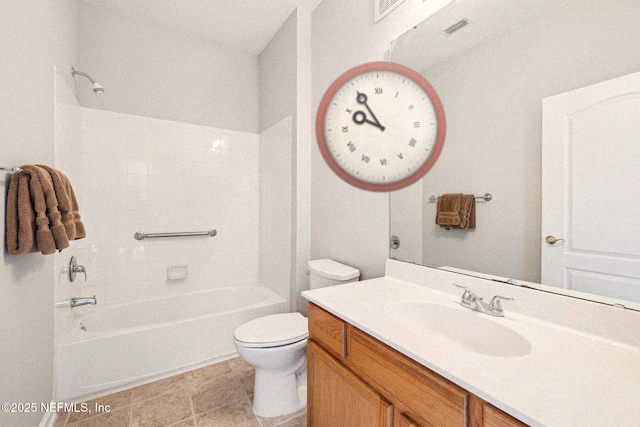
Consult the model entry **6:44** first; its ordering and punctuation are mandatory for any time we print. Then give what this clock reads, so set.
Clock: **9:55**
